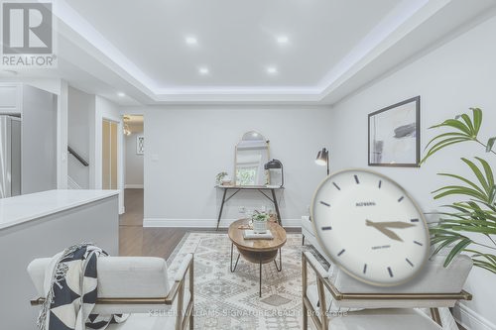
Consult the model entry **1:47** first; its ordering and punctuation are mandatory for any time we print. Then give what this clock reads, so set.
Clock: **4:16**
